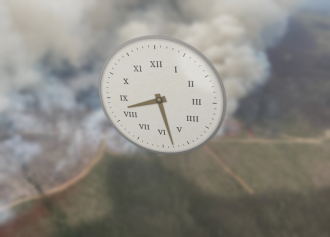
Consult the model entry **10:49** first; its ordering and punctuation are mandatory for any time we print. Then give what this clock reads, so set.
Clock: **8:28**
